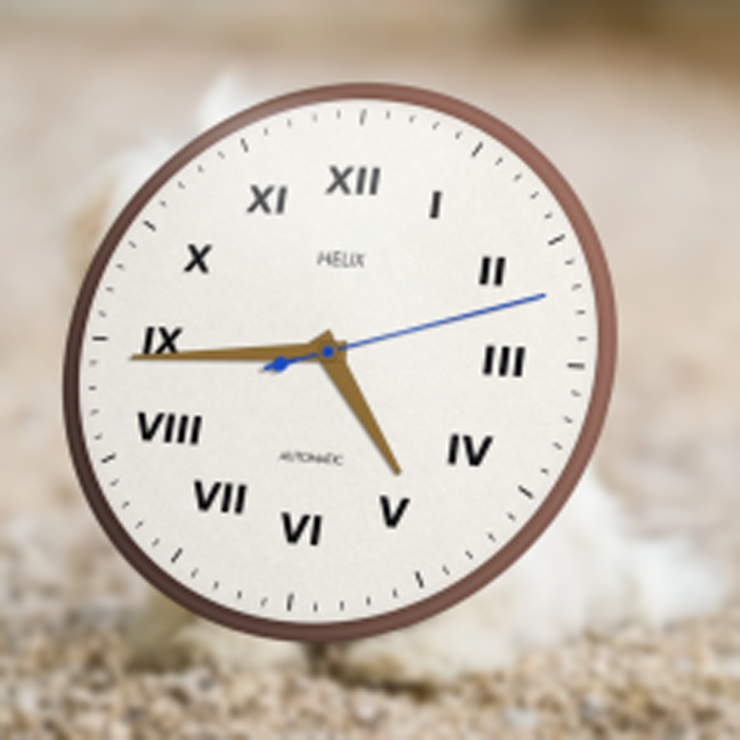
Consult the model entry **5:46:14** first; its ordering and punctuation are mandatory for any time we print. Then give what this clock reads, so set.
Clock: **4:44:12**
